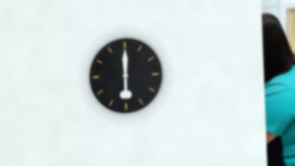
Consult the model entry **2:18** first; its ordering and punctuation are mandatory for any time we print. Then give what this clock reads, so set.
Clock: **6:00**
